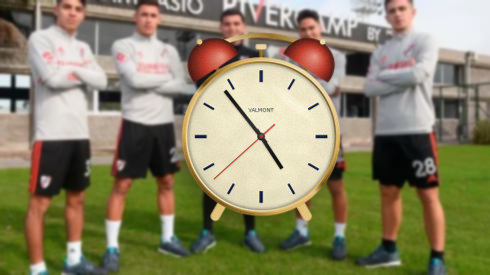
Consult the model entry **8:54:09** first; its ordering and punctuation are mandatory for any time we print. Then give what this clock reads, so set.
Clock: **4:53:38**
